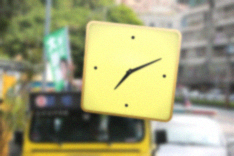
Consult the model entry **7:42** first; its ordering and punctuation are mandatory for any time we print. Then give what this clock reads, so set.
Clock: **7:10**
